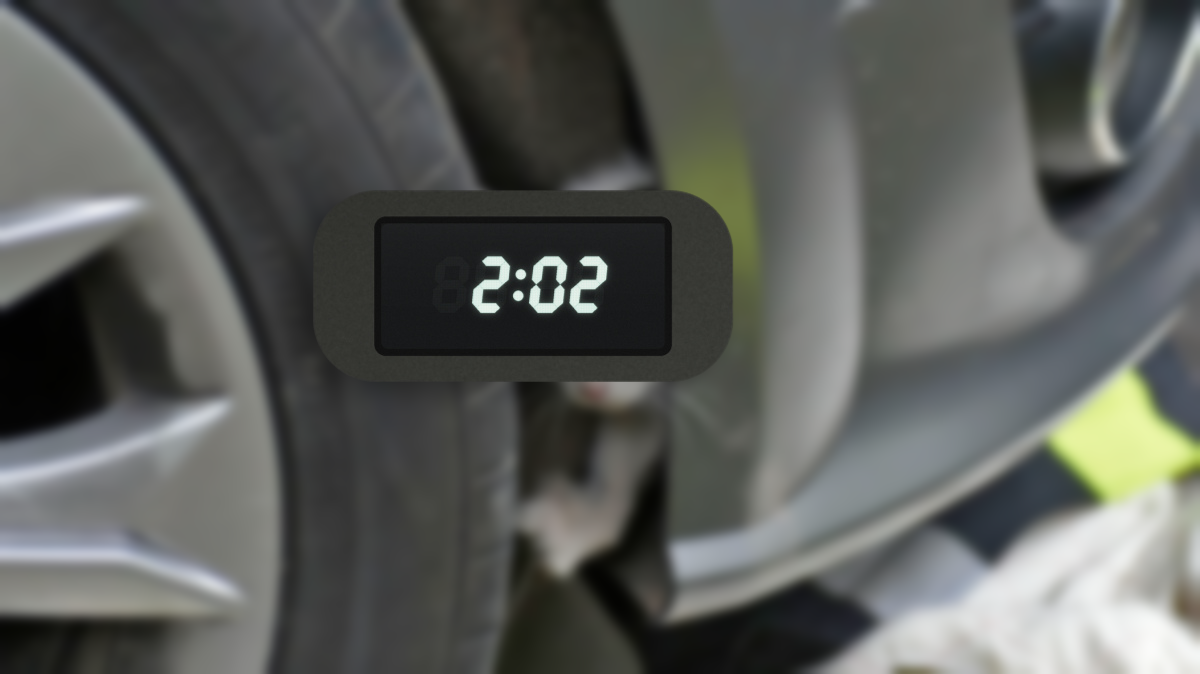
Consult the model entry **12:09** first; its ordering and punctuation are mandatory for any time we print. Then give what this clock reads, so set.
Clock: **2:02**
